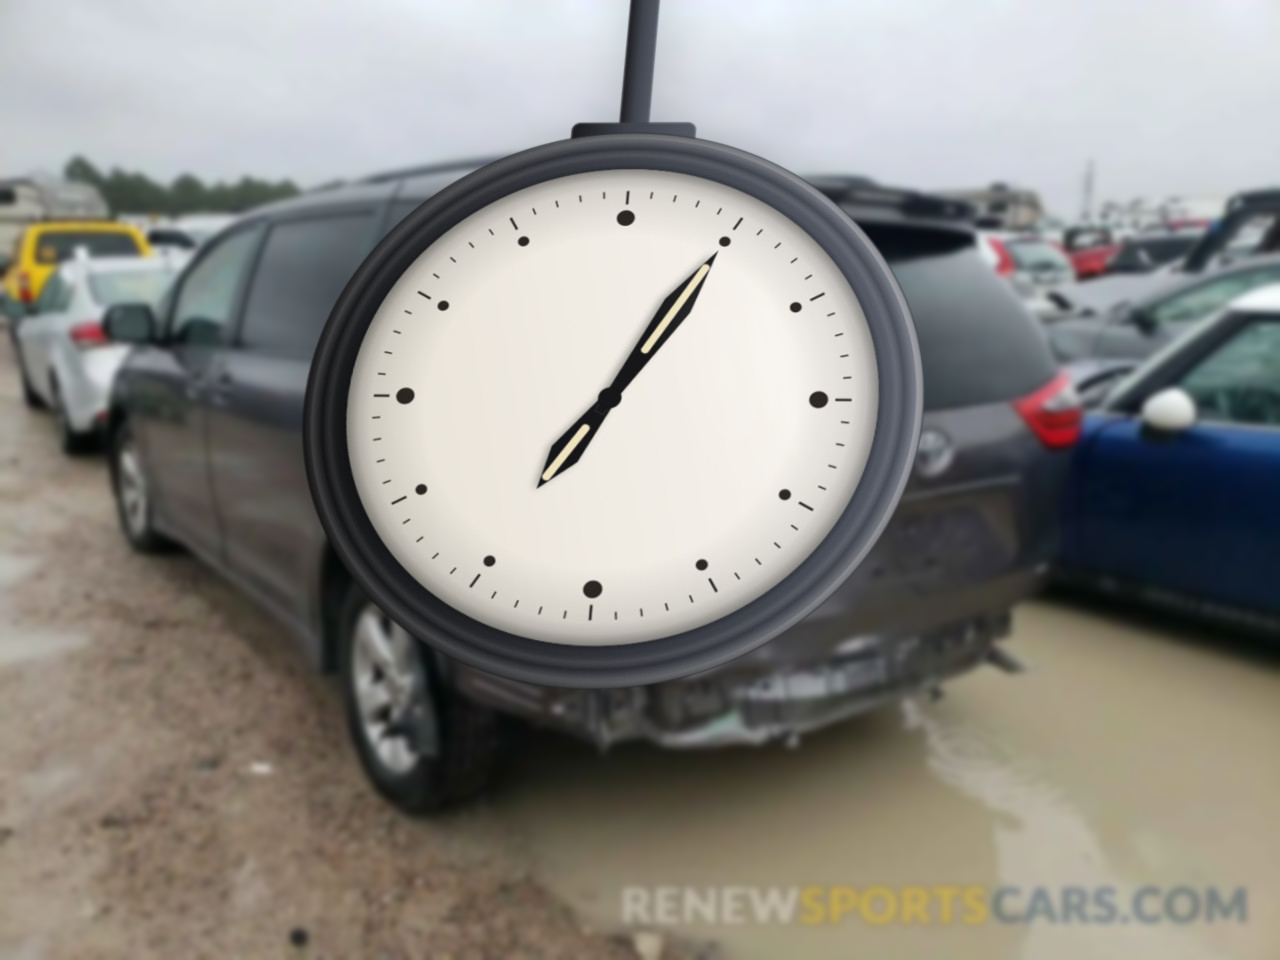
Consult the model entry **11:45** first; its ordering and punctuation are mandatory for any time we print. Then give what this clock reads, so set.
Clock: **7:05**
